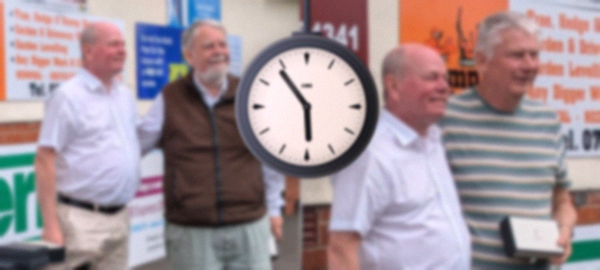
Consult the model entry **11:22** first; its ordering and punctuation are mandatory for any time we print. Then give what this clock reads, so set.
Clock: **5:54**
